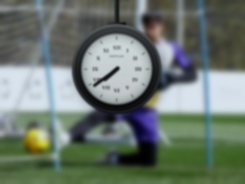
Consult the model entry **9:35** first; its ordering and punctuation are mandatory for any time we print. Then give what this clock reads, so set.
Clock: **7:39**
